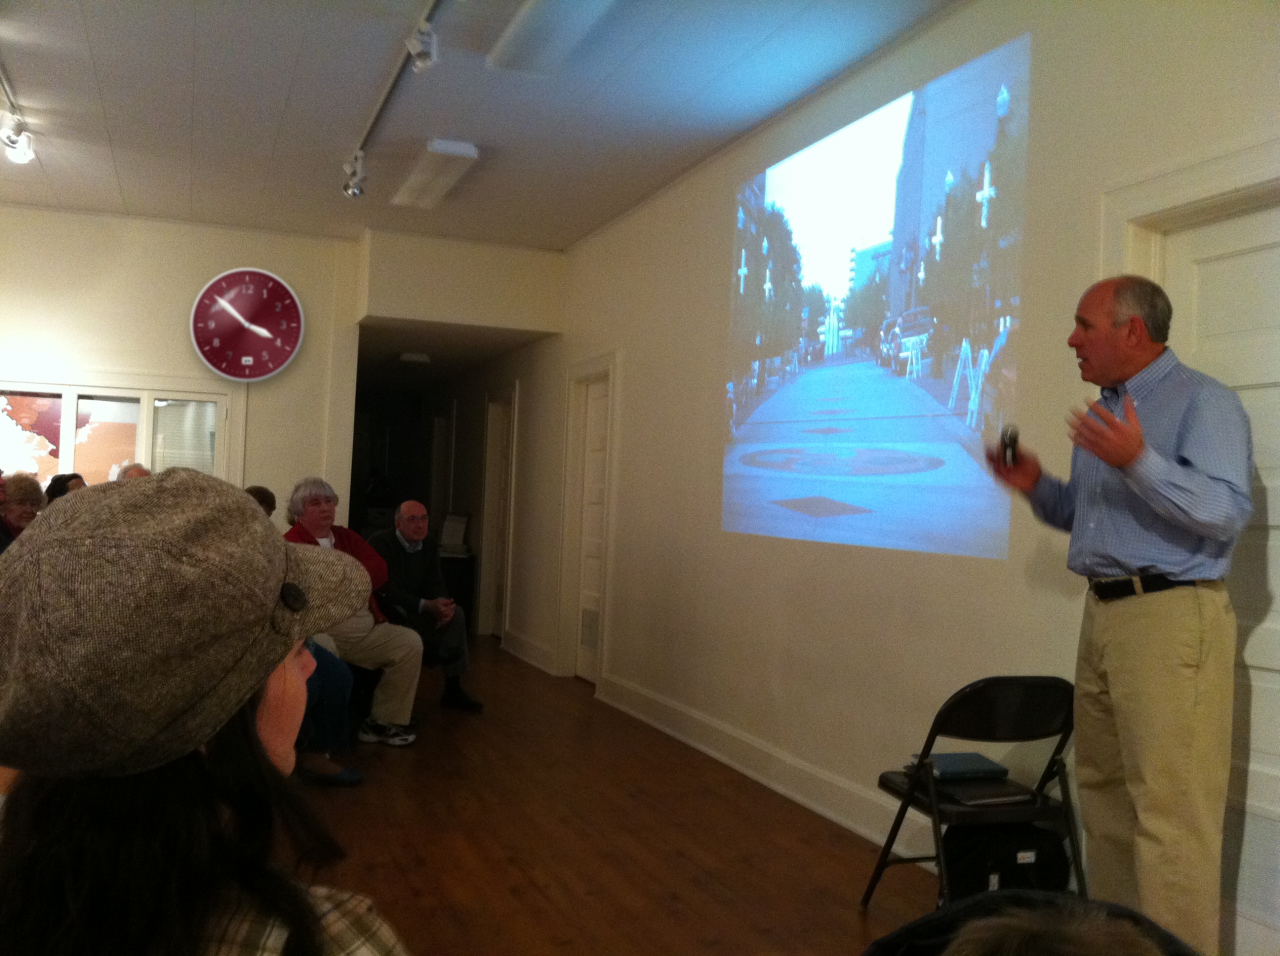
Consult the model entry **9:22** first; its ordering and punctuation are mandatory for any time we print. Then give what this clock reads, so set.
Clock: **3:52**
